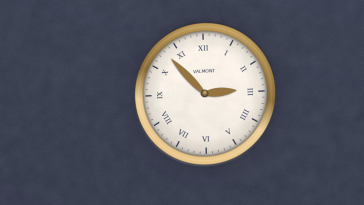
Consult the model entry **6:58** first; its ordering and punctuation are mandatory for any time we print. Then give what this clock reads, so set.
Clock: **2:53**
